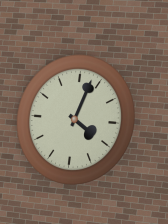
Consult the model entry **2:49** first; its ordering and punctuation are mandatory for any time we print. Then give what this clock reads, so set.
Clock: **4:03**
